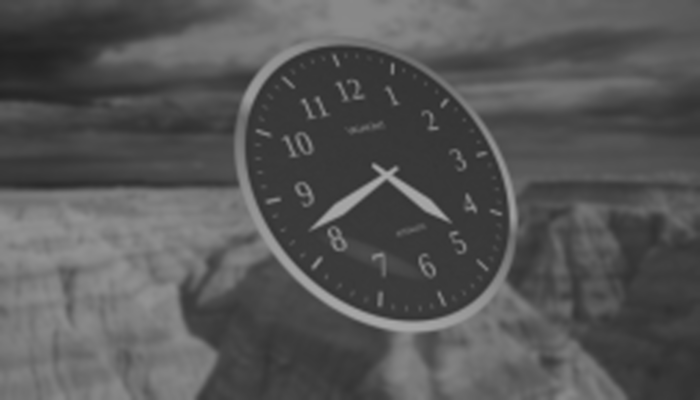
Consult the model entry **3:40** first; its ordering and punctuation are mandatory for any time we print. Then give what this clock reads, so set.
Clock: **4:42**
